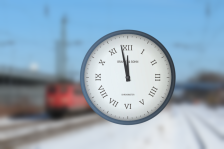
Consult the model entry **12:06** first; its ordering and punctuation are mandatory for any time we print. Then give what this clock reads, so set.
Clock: **11:58**
